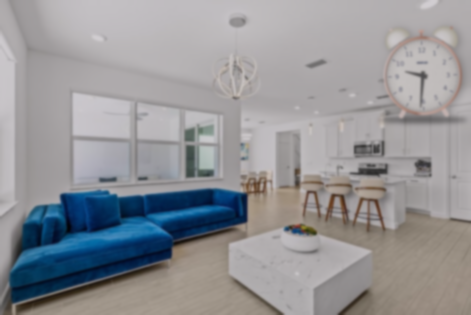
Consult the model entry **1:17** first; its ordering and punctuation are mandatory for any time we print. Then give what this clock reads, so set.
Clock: **9:31**
